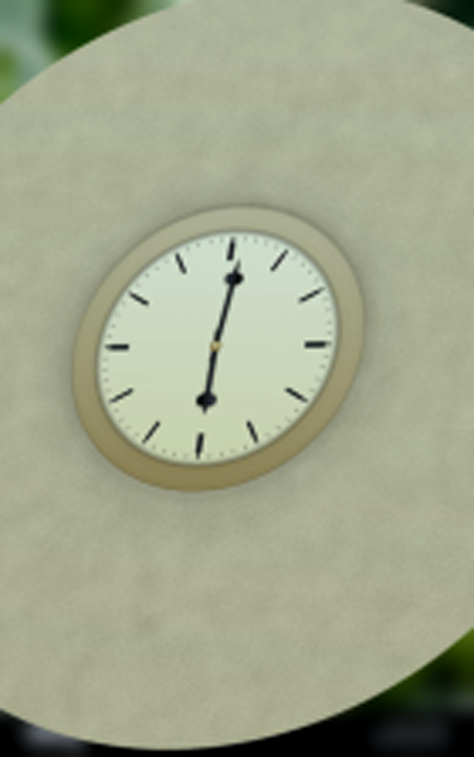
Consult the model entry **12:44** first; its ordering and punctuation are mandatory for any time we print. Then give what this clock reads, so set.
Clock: **6:01**
